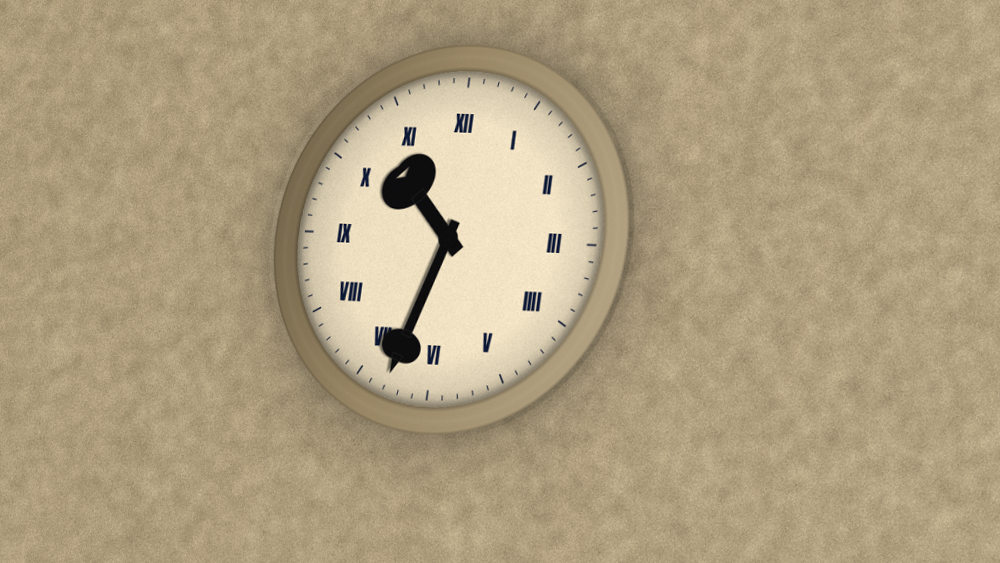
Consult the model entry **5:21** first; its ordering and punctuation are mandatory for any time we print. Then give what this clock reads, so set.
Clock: **10:33**
